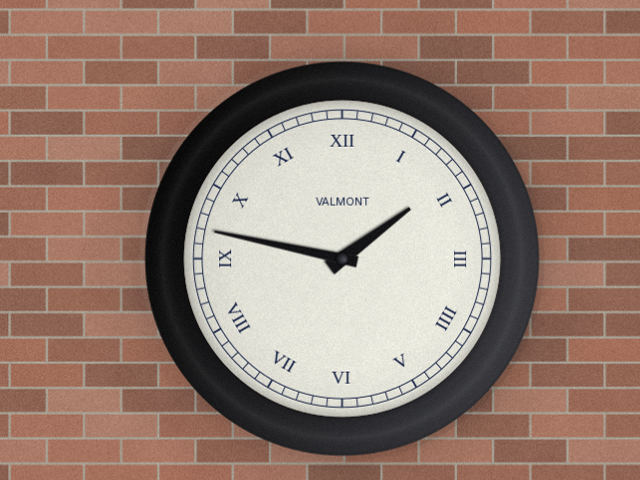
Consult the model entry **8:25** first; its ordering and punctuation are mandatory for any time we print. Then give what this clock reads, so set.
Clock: **1:47**
